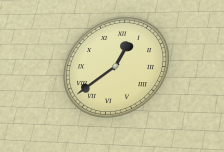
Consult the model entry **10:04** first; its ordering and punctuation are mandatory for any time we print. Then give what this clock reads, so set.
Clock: **12:38**
